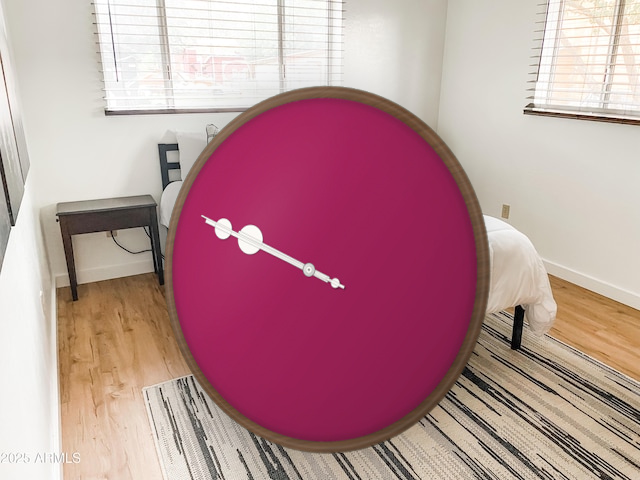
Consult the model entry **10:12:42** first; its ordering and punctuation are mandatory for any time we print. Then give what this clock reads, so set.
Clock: **9:48:49**
